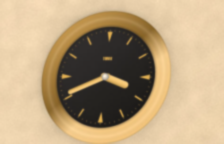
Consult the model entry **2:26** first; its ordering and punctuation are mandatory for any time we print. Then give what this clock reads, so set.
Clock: **3:41**
